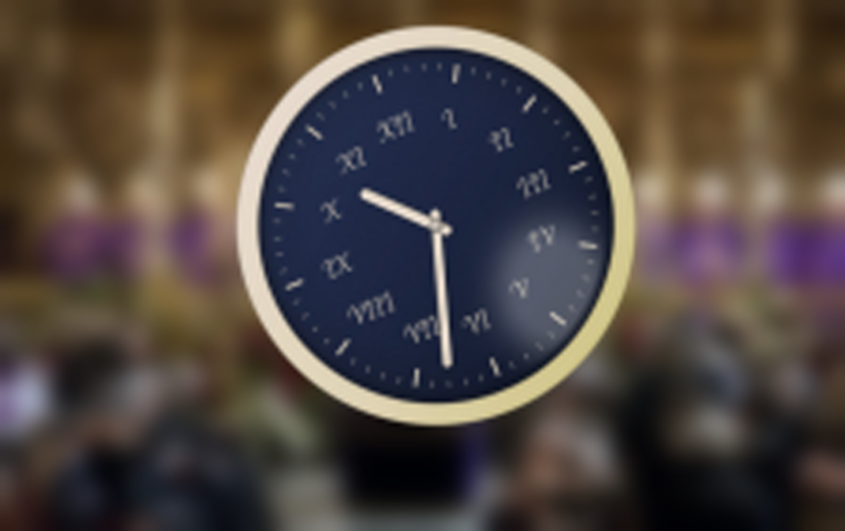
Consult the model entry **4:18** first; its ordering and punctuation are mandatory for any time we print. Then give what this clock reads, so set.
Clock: **10:33**
